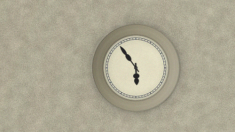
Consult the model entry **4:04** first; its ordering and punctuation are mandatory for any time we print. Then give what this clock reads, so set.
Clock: **5:54**
